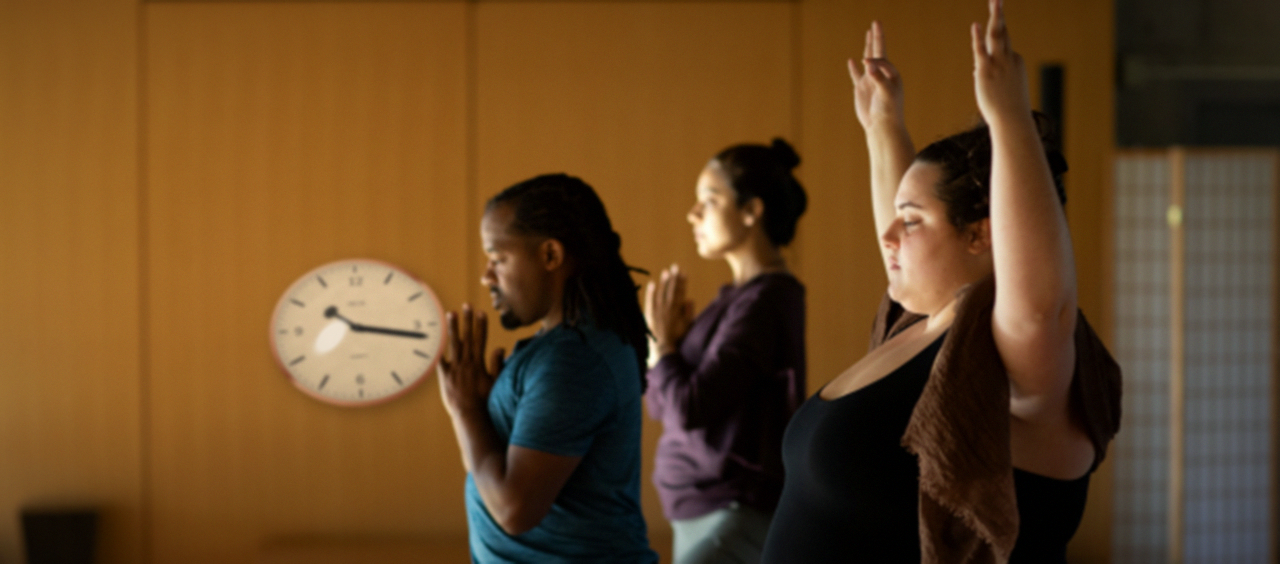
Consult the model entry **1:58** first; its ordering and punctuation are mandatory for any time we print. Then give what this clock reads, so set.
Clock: **10:17**
